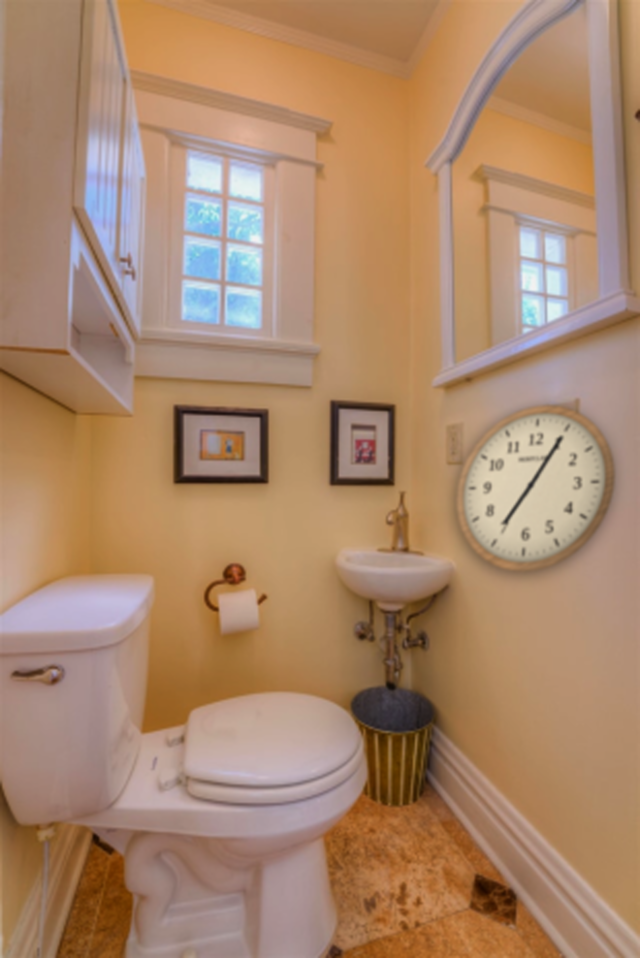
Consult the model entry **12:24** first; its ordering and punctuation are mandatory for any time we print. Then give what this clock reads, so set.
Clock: **7:05**
